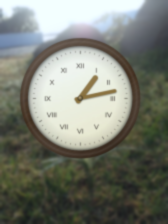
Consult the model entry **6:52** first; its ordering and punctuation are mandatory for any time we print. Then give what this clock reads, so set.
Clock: **1:13**
